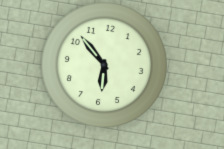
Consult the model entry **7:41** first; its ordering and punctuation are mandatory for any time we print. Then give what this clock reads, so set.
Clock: **5:52**
